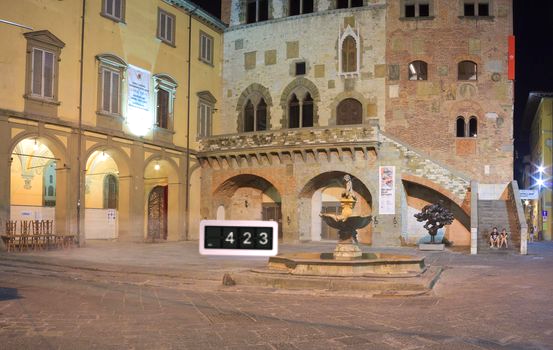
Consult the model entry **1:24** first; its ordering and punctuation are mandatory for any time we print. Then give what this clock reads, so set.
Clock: **4:23**
